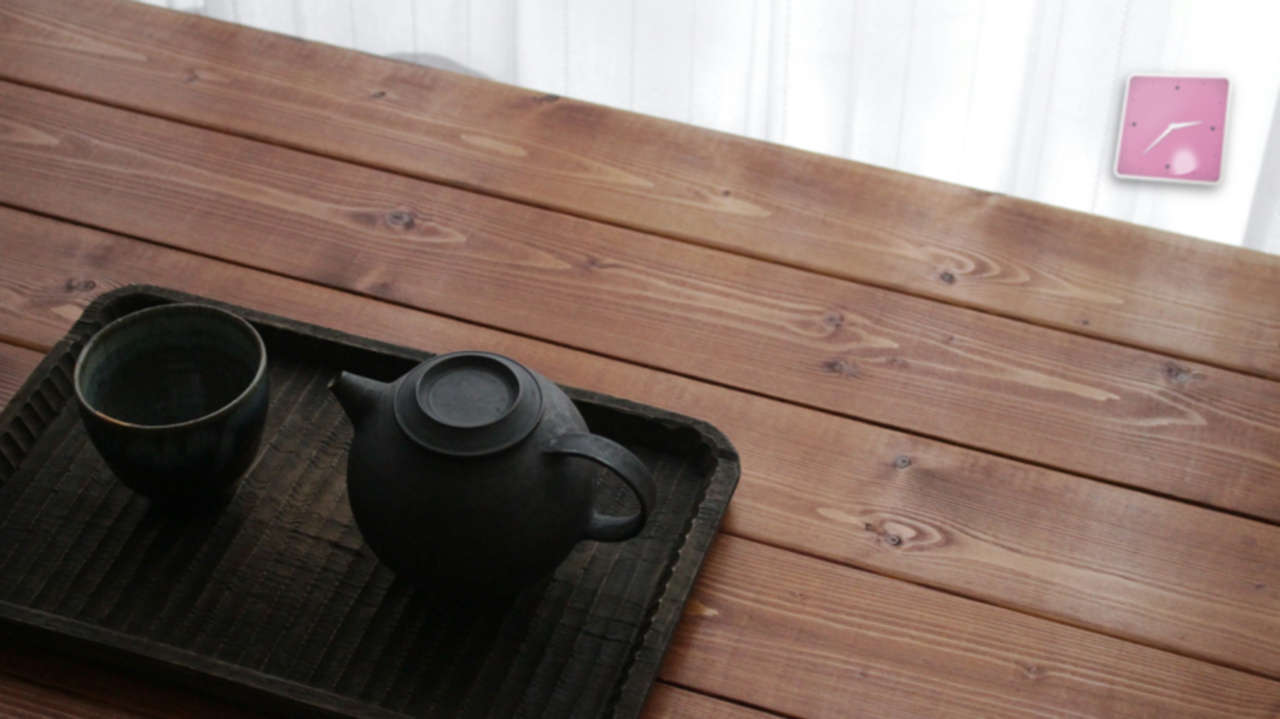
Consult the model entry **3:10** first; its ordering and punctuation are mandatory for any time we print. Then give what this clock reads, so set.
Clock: **2:37**
